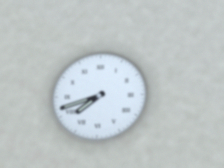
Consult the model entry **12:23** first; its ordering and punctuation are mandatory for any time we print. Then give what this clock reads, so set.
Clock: **7:42**
